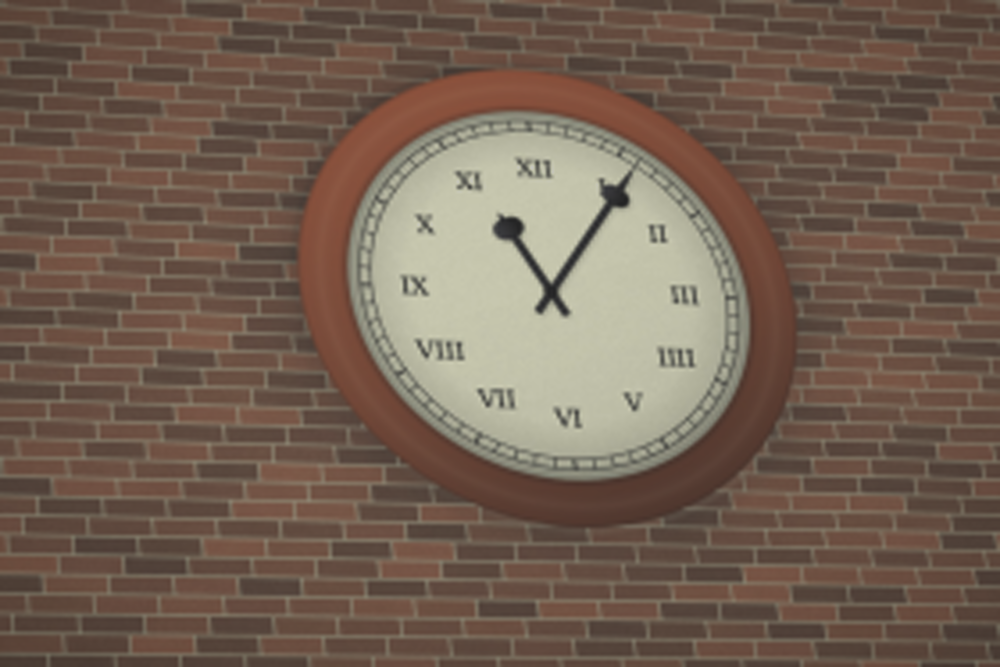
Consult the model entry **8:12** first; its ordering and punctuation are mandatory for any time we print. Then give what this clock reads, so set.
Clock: **11:06**
